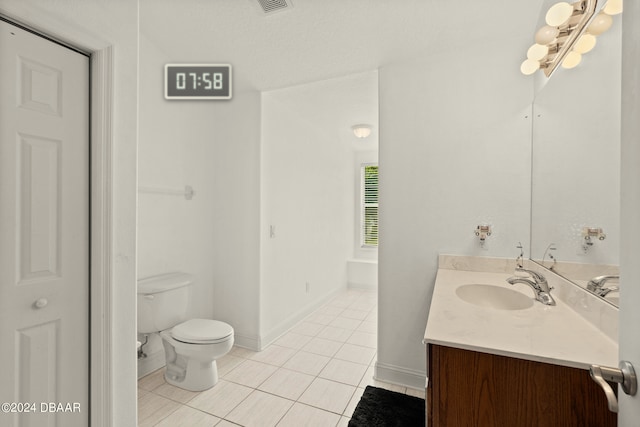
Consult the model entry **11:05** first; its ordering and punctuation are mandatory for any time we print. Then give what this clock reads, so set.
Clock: **7:58**
